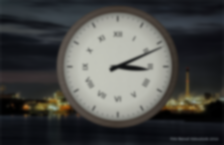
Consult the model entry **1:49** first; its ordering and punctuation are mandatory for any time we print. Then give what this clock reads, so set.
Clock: **3:11**
